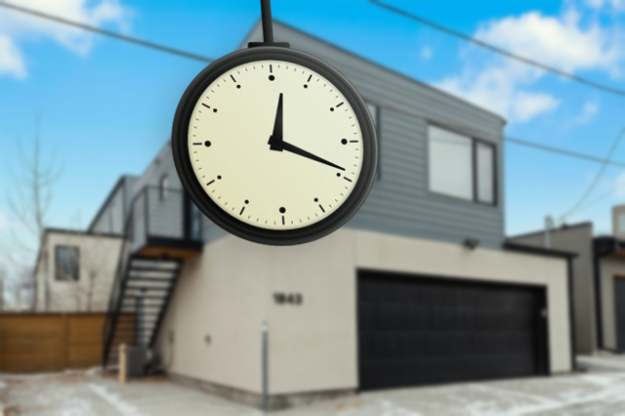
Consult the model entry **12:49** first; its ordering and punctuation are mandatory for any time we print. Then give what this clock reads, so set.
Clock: **12:19**
